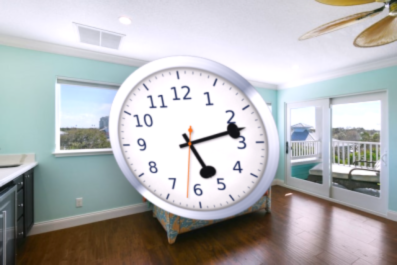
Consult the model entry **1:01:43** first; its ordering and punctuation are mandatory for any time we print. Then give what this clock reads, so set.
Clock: **5:12:32**
